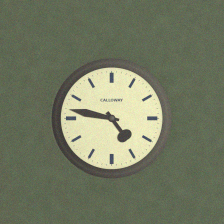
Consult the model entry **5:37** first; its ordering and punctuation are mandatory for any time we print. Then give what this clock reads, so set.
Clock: **4:47**
